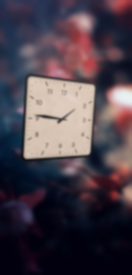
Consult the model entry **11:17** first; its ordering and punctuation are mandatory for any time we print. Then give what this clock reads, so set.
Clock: **1:46**
